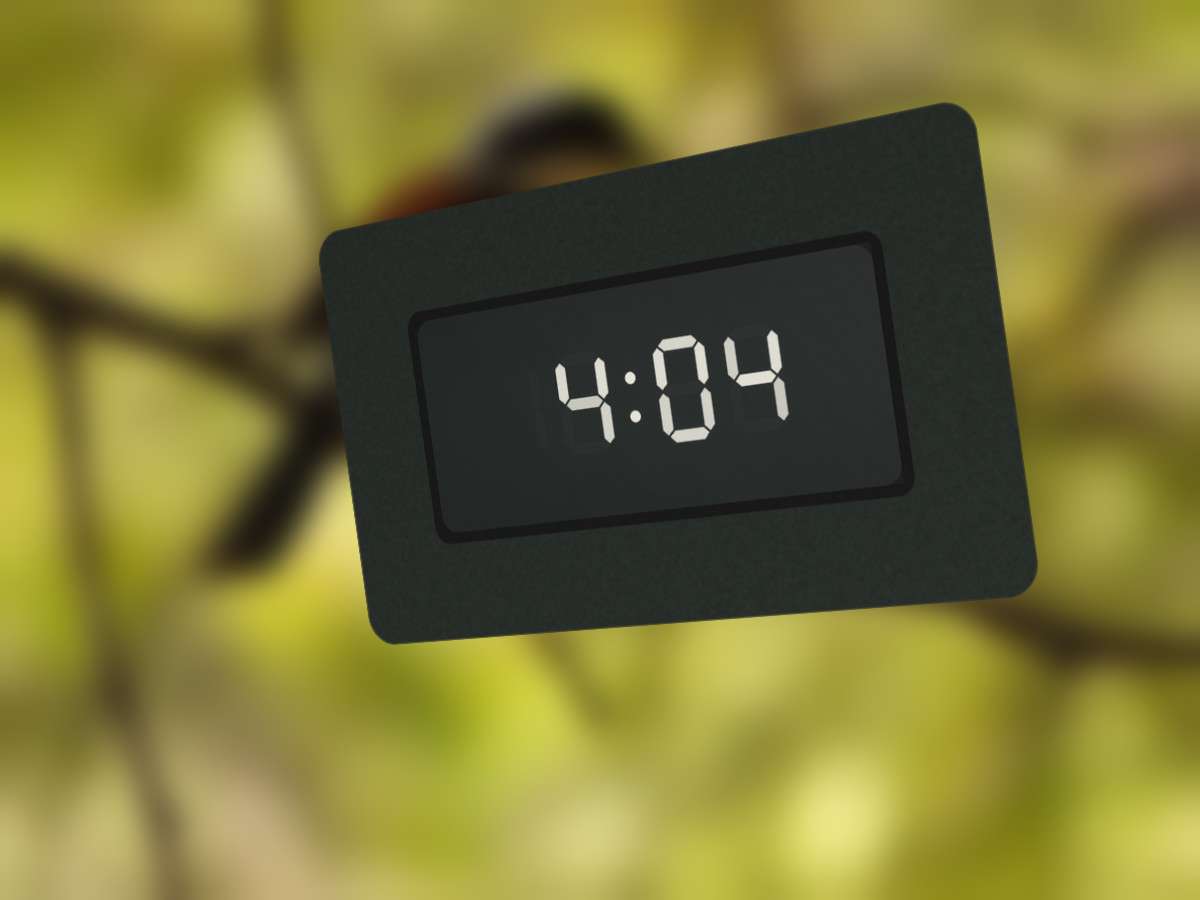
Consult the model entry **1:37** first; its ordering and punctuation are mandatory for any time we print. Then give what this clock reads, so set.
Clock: **4:04**
